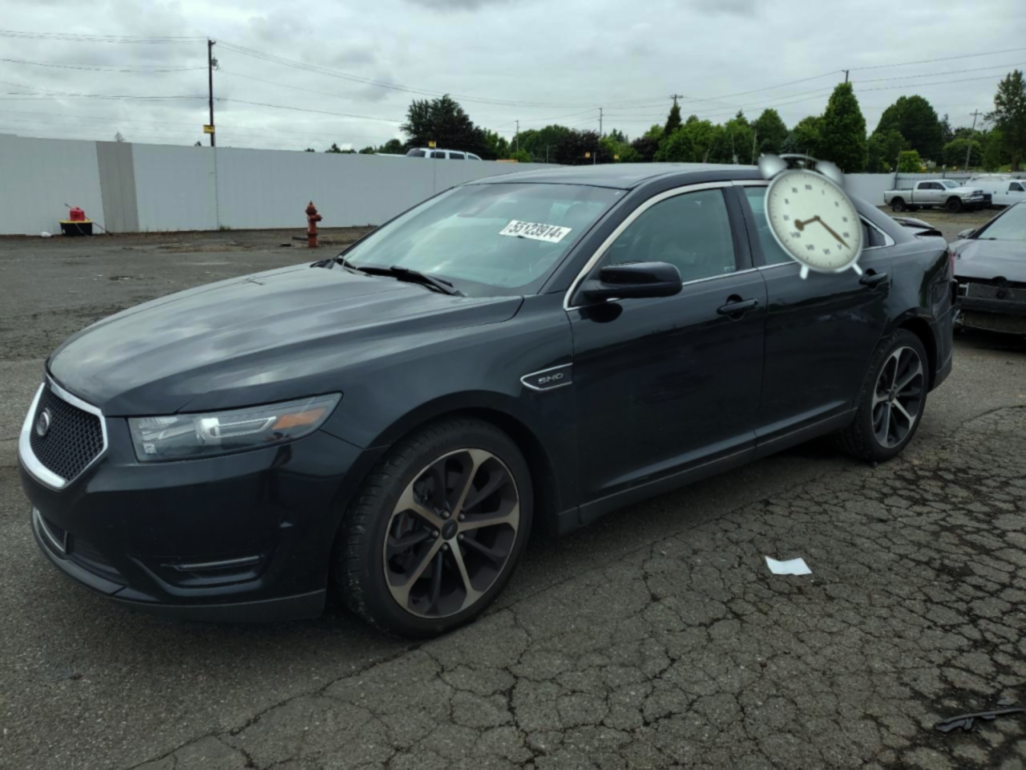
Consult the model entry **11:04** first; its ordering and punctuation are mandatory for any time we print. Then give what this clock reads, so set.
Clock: **8:23**
